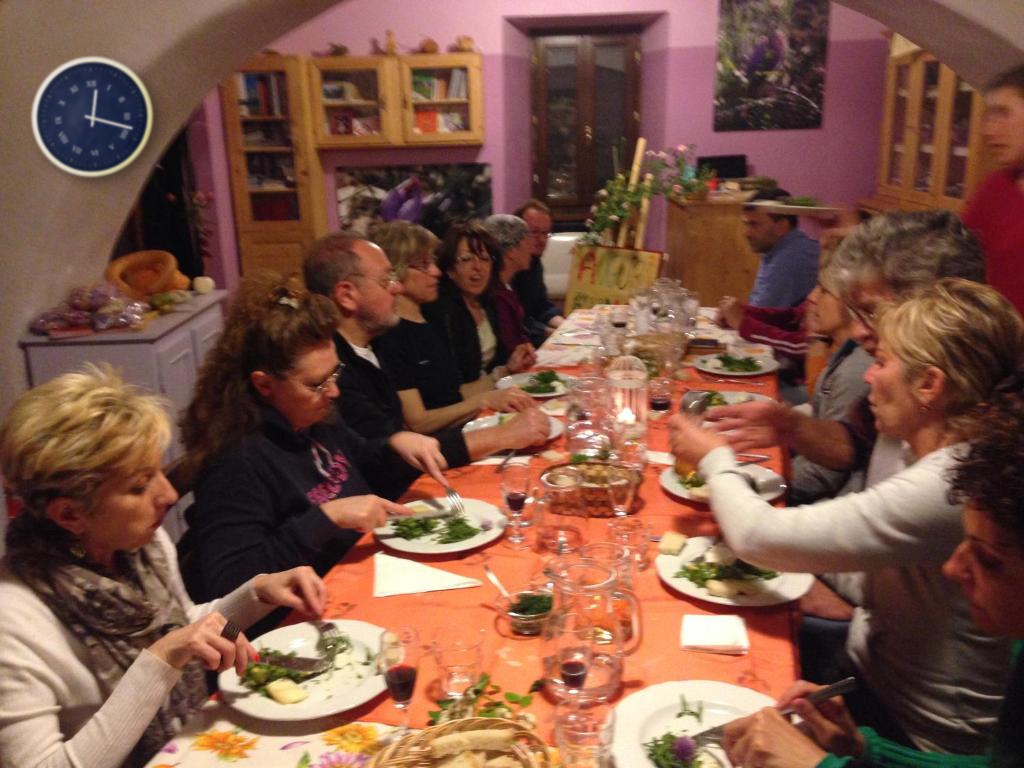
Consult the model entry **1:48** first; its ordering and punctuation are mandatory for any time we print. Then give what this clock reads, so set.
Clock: **12:18**
